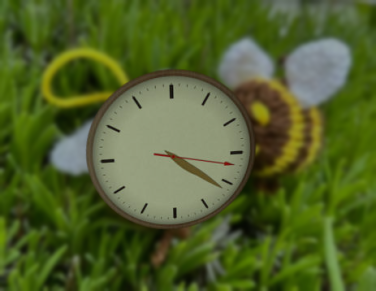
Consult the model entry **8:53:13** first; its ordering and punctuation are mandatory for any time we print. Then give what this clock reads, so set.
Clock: **4:21:17**
